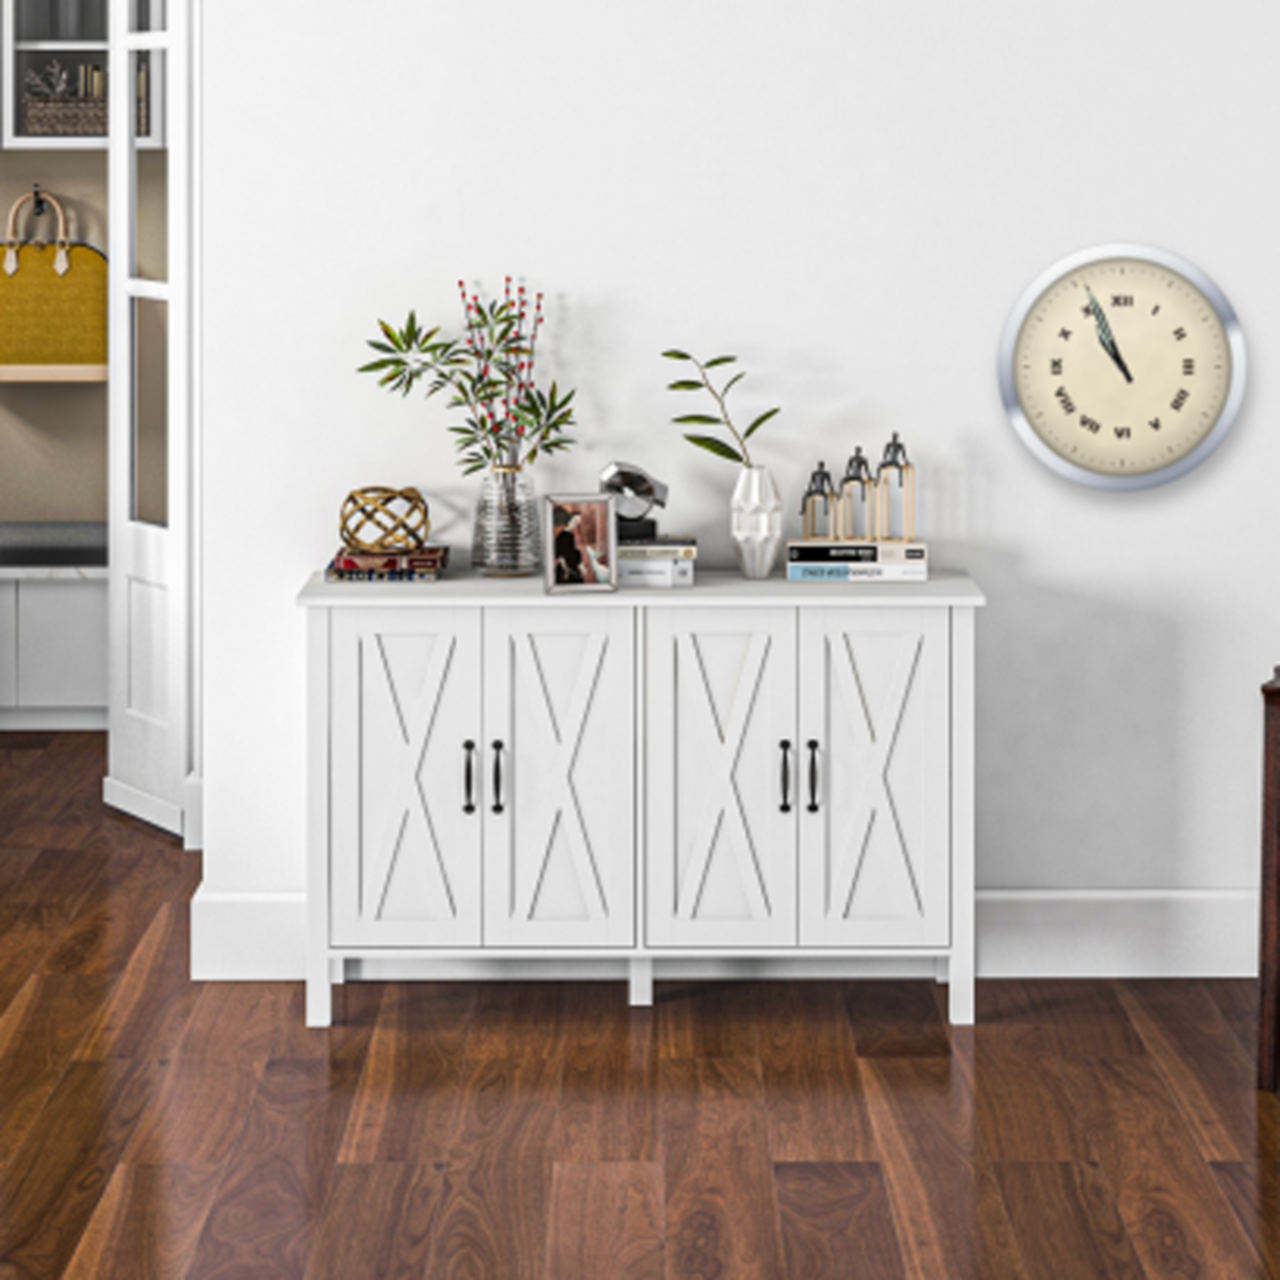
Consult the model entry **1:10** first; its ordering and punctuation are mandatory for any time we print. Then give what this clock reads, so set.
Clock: **10:56**
